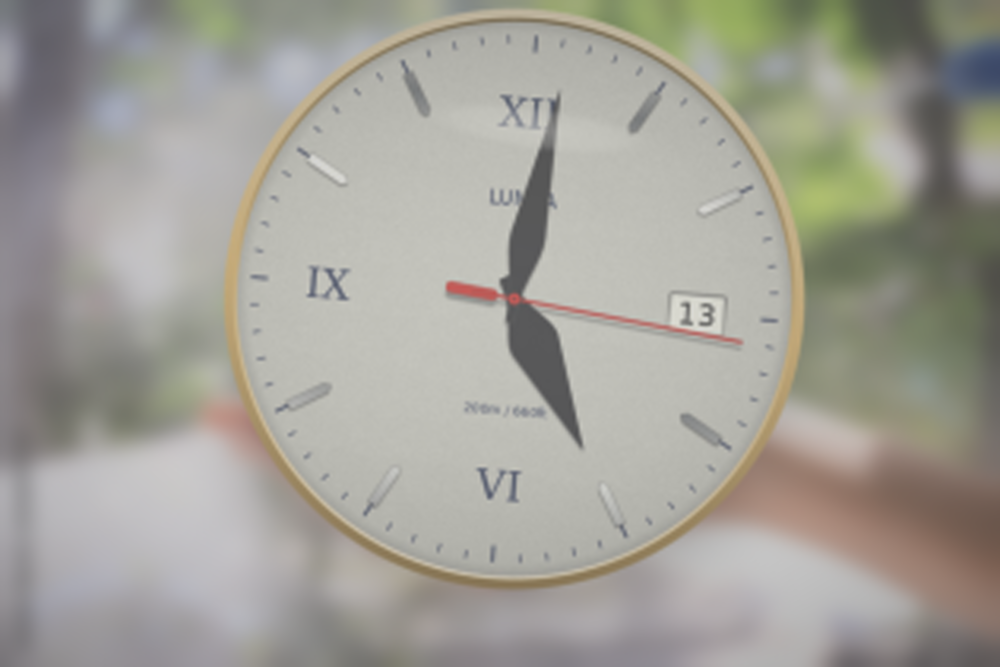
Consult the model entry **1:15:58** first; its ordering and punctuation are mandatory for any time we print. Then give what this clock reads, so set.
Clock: **5:01:16**
